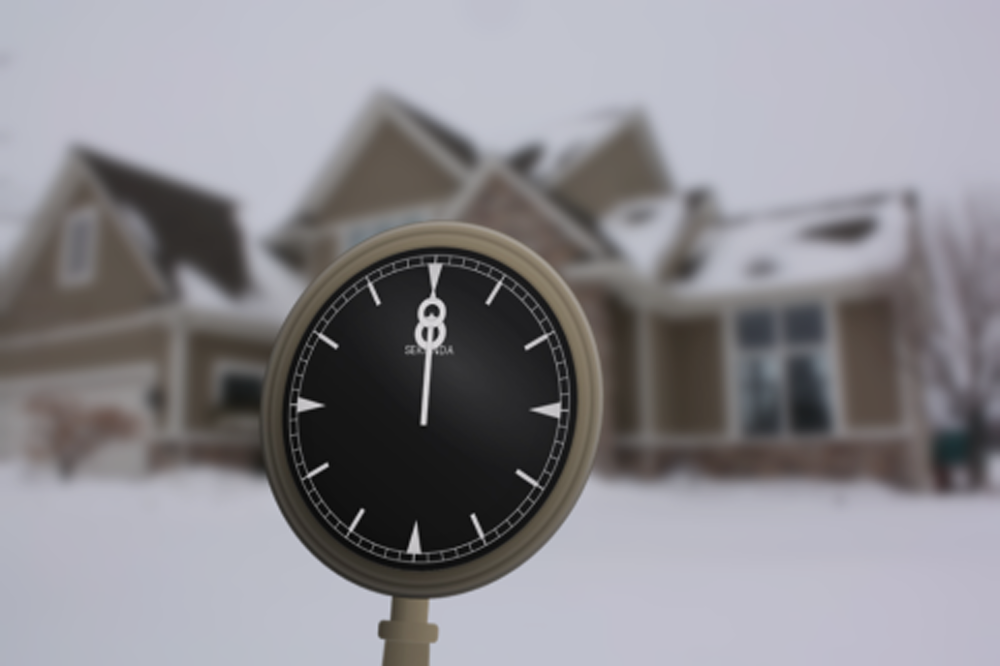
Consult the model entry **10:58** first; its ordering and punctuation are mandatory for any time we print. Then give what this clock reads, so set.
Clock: **12:00**
